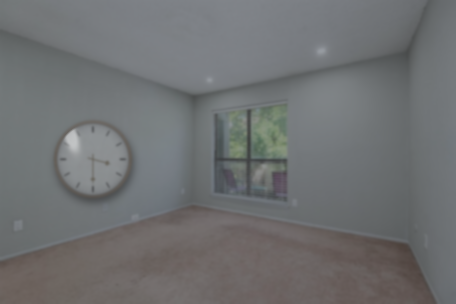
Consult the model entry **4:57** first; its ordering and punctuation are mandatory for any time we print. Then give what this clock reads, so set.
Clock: **3:30**
